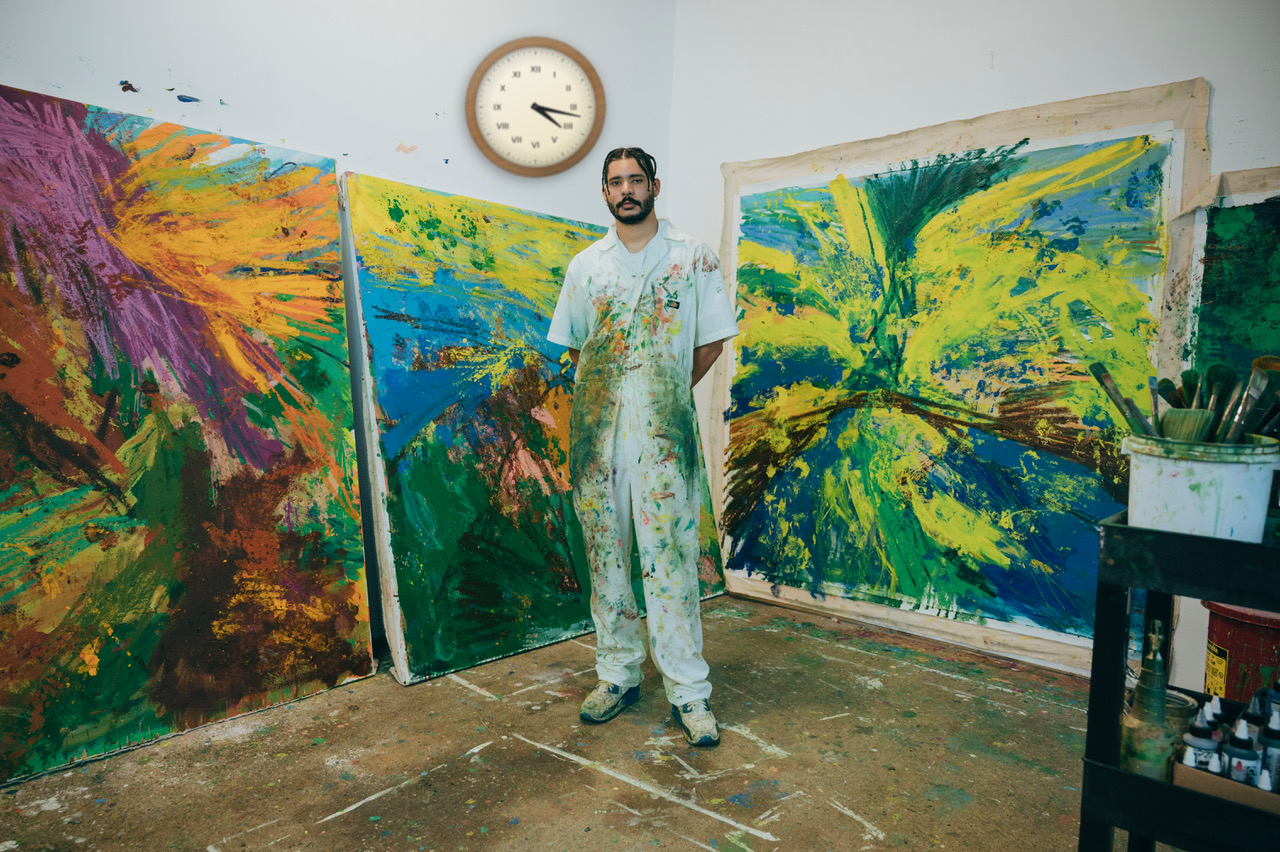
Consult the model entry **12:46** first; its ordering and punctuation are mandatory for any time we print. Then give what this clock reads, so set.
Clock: **4:17**
